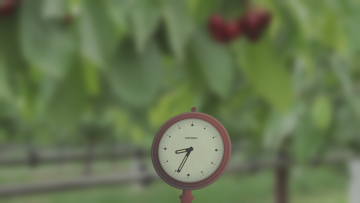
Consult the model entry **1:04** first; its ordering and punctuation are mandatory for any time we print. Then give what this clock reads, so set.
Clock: **8:34**
